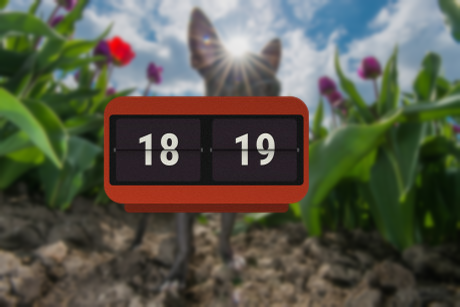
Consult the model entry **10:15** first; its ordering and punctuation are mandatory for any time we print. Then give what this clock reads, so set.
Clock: **18:19**
